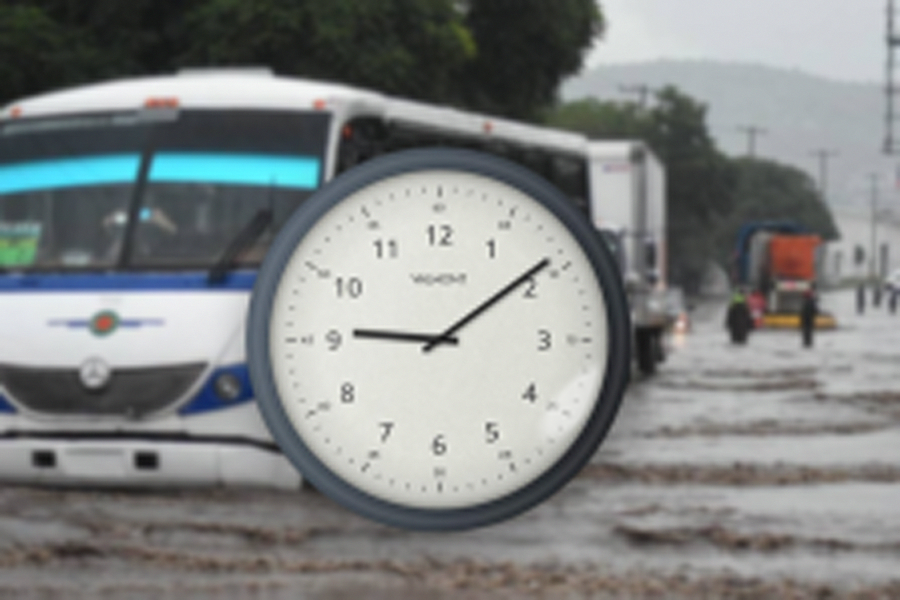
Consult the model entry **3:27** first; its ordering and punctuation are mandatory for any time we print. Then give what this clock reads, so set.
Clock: **9:09**
